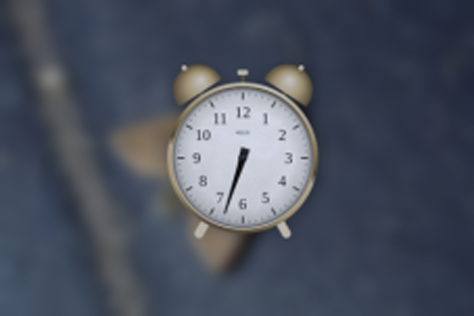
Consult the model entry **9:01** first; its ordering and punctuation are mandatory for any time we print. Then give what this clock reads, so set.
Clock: **6:33**
